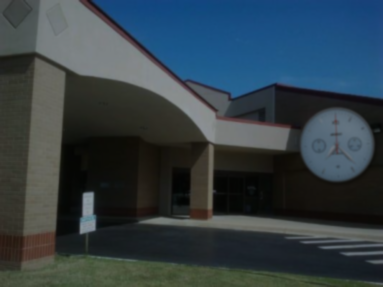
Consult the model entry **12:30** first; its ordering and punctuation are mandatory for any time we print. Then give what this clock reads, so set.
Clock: **7:23**
